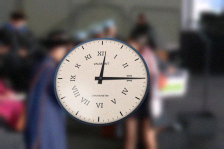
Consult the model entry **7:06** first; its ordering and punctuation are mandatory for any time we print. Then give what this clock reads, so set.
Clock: **12:15**
